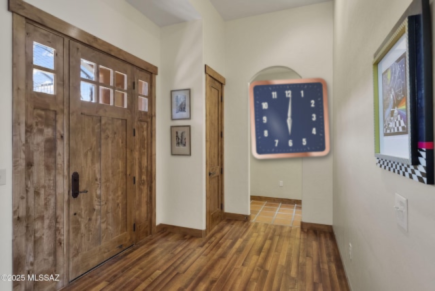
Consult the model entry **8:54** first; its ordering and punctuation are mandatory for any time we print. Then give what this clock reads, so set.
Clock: **6:01**
